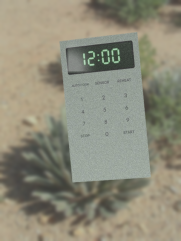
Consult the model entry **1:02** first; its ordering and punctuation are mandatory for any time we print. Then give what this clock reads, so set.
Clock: **12:00**
